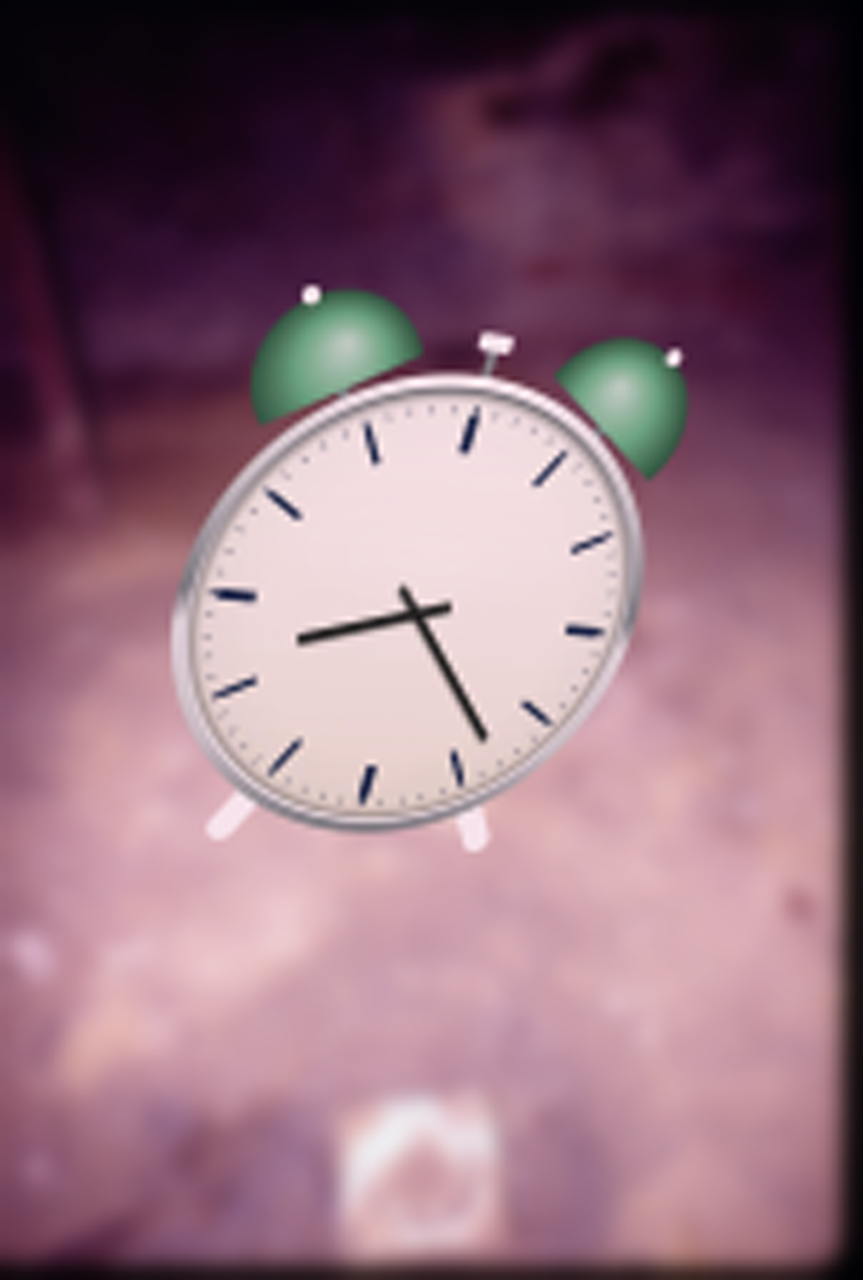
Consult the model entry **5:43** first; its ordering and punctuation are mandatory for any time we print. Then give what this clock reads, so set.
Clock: **8:23**
